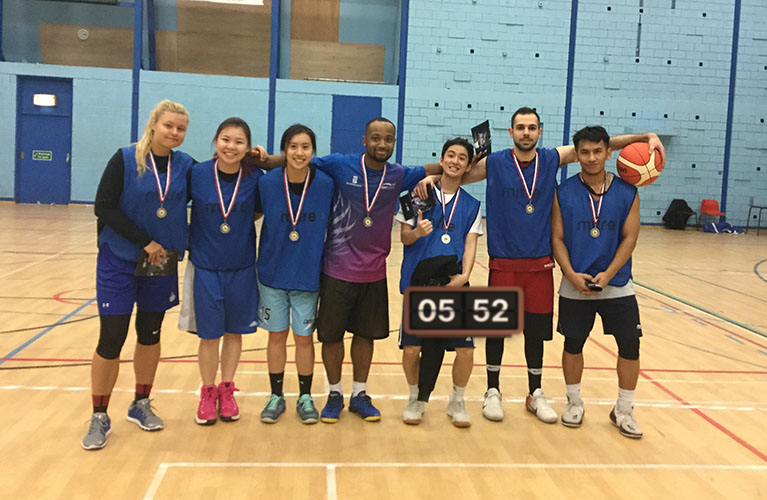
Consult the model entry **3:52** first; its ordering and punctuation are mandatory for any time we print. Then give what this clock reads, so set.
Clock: **5:52**
